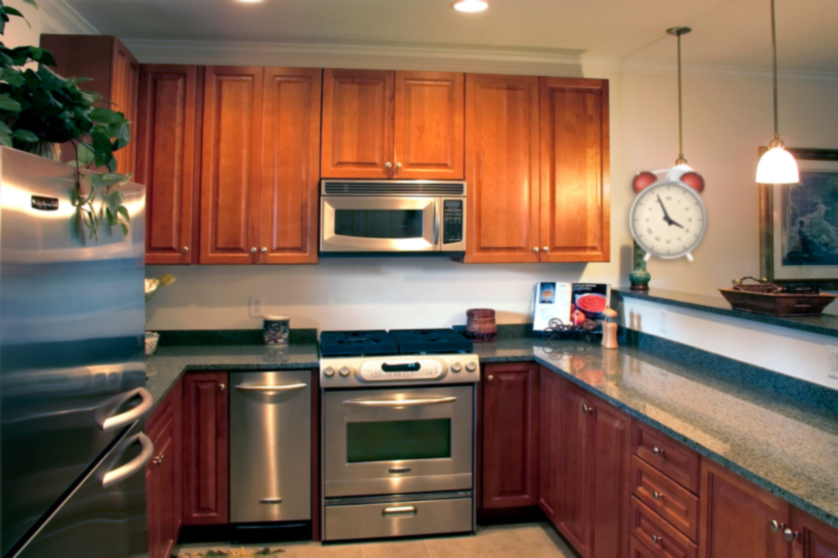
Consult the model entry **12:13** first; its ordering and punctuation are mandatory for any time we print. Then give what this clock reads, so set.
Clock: **3:56**
